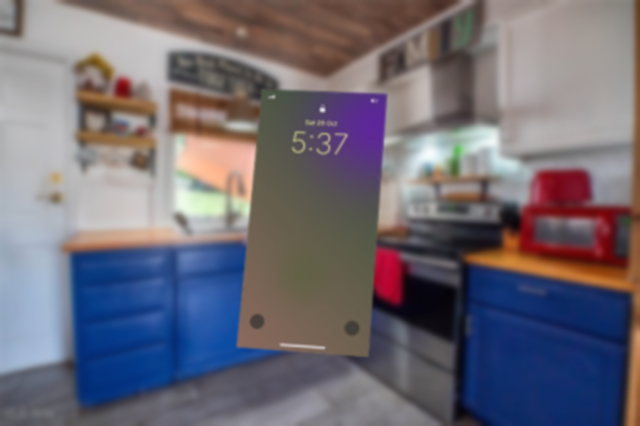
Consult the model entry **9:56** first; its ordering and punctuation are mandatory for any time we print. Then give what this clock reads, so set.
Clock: **5:37**
